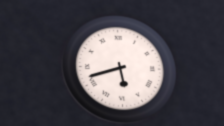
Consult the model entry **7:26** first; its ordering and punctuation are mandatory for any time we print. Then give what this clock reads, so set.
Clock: **5:42**
